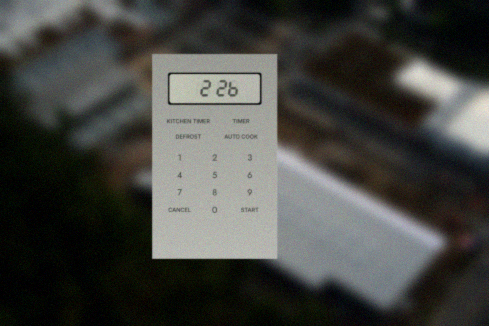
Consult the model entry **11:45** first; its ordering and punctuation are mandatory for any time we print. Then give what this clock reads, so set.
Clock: **2:26**
